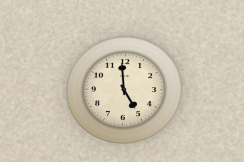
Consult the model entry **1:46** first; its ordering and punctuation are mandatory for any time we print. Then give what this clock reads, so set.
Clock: **4:59**
